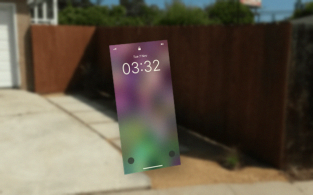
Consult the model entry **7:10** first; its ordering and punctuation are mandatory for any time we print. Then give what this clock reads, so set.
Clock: **3:32**
